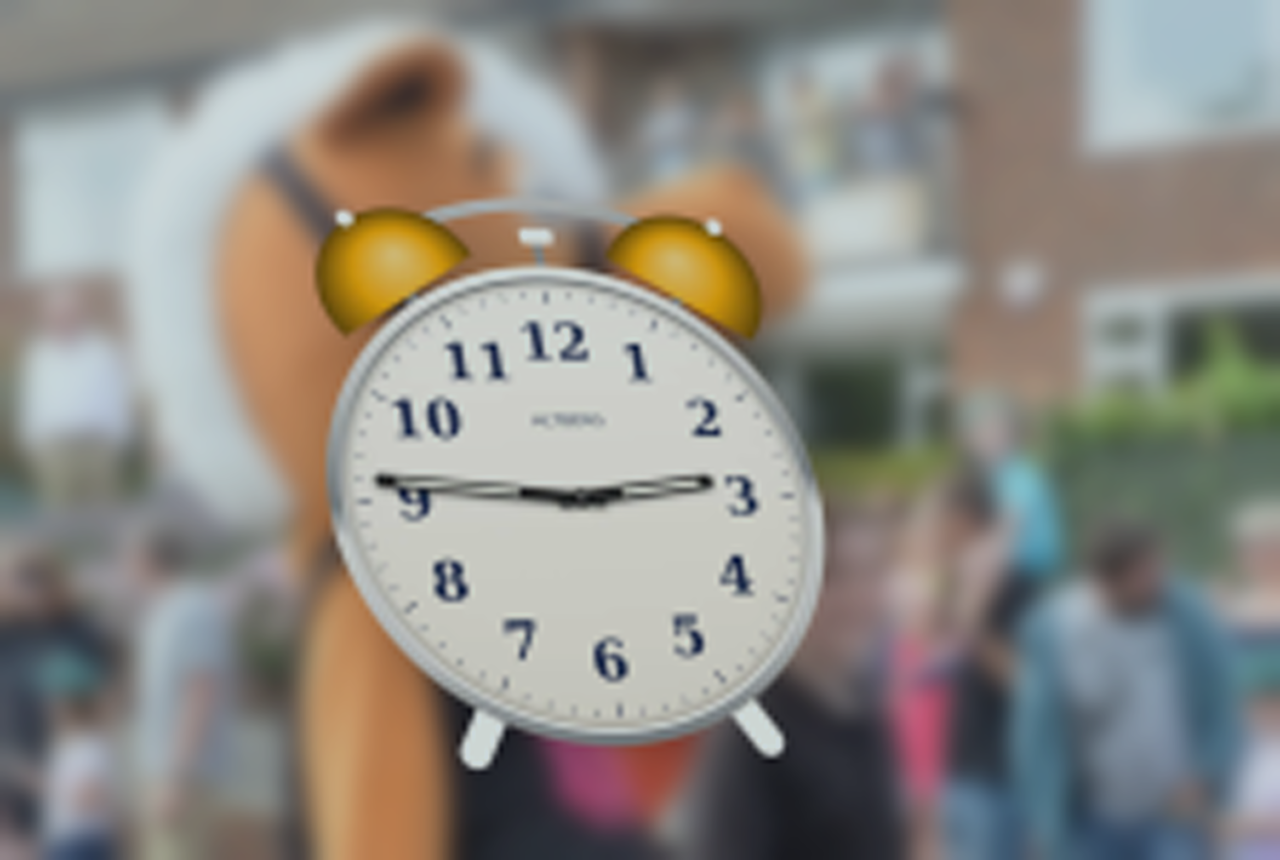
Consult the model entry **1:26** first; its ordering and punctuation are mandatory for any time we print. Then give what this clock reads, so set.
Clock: **2:46**
